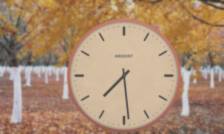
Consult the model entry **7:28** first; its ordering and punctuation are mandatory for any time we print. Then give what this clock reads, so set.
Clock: **7:29**
